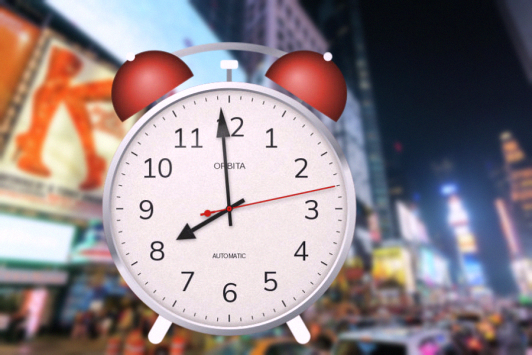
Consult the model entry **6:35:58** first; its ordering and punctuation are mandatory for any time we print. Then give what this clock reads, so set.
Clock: **7:59:13**
